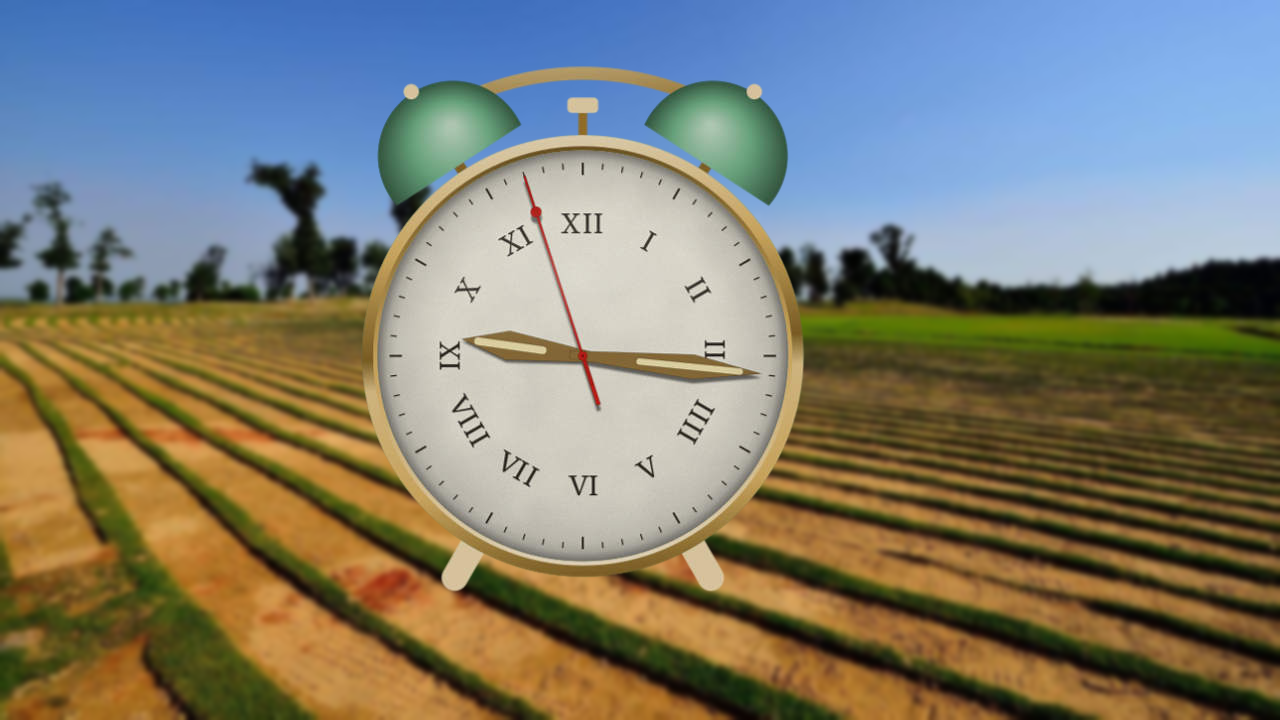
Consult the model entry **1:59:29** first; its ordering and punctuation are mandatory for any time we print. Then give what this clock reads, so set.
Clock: **9:15:57**
